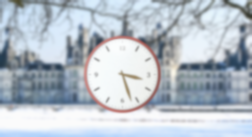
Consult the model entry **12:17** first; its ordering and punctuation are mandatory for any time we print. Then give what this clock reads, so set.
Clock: **3:27**
